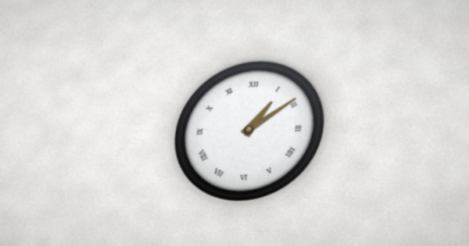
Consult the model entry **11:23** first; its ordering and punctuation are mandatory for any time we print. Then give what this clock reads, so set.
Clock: **1:09**
